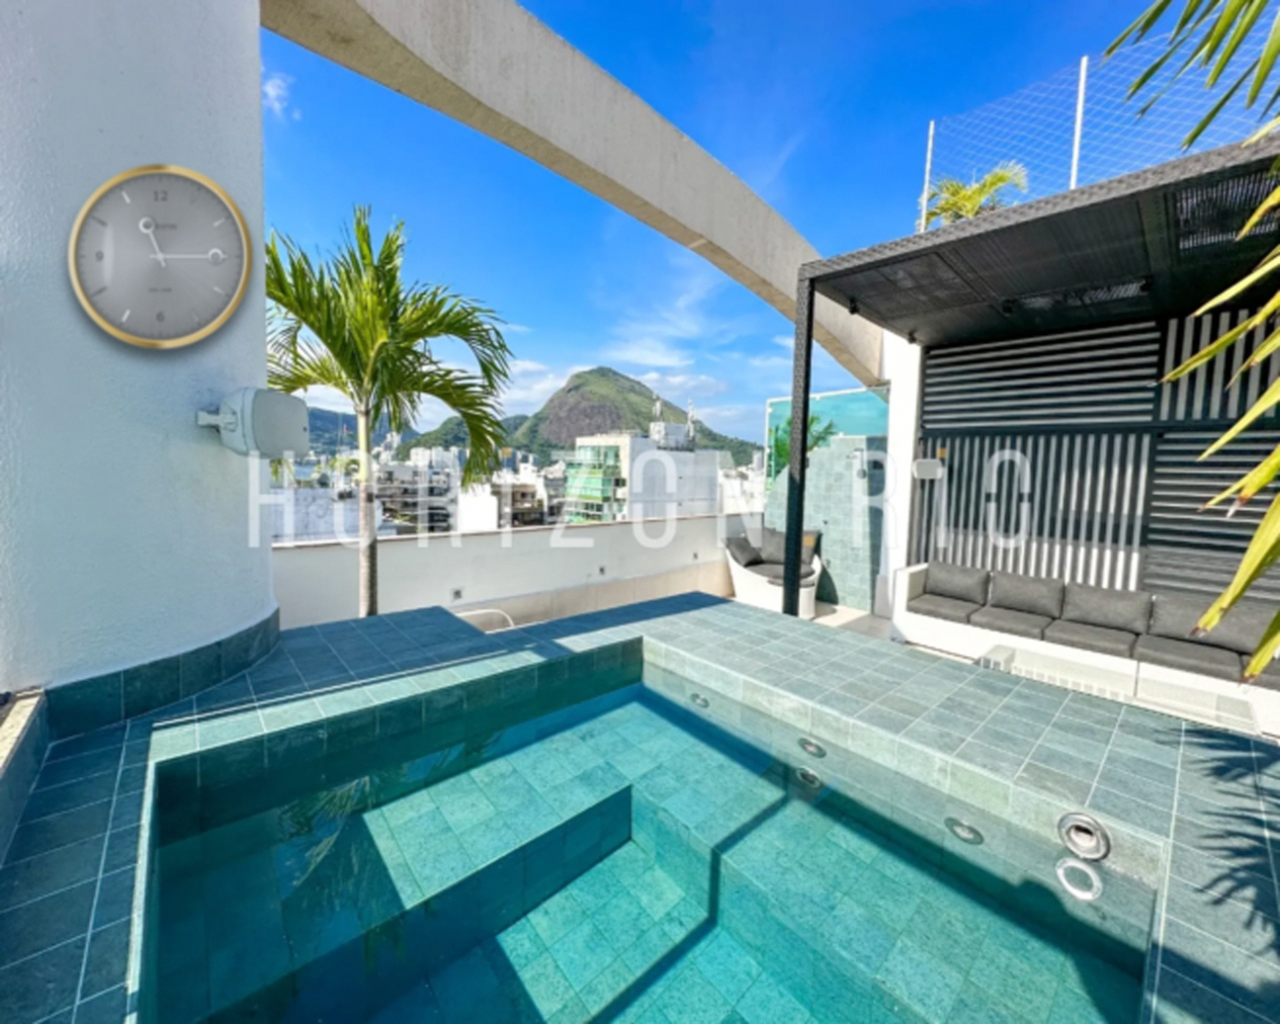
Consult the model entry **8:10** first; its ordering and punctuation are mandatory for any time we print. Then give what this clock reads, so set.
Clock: **11:15**
